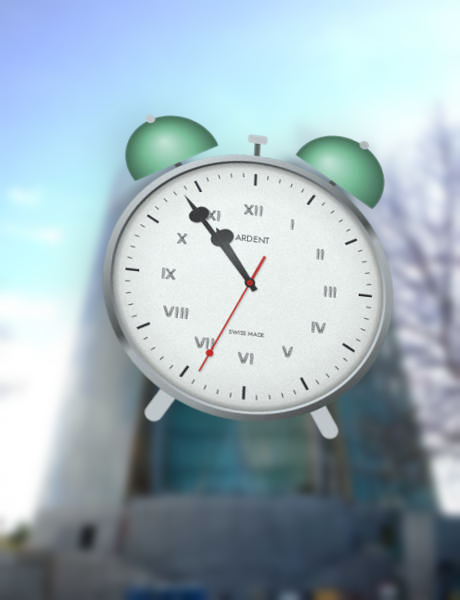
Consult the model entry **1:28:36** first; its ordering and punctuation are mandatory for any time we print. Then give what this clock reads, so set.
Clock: **10:53:34**
